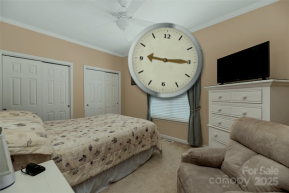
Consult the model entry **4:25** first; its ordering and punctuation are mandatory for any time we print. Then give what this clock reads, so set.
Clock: **9:15**
